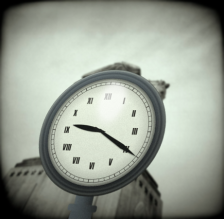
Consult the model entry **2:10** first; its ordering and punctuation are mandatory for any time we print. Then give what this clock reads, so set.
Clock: **9:20**
